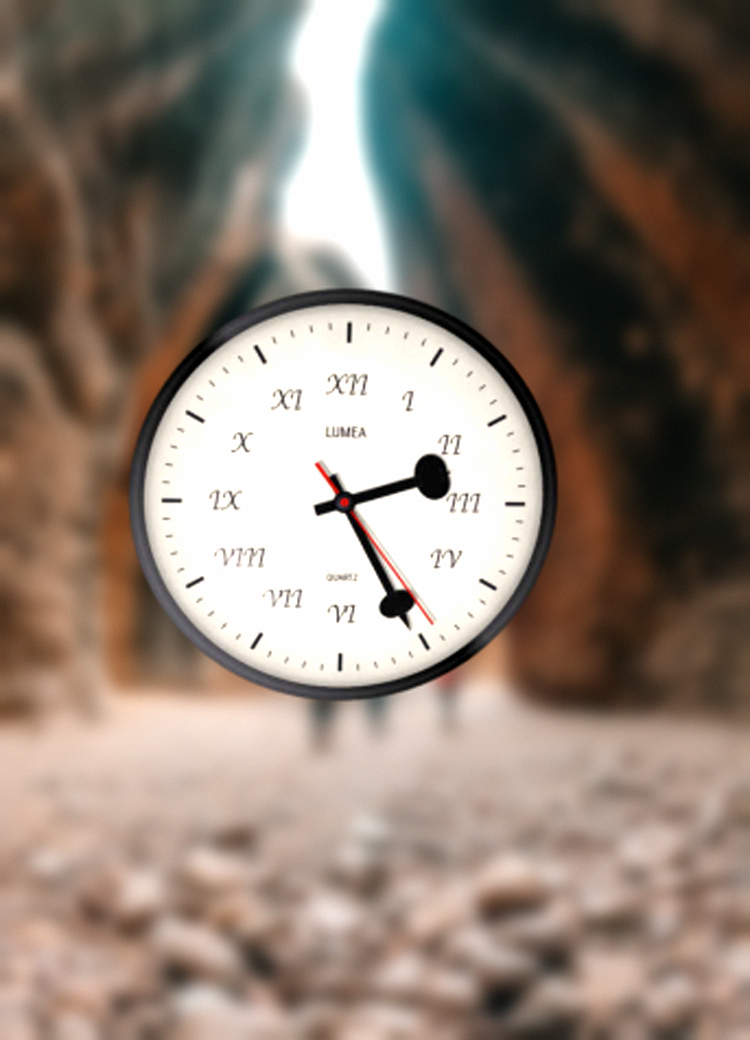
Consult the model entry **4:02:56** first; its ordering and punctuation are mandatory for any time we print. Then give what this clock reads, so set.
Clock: **2:25:24**
